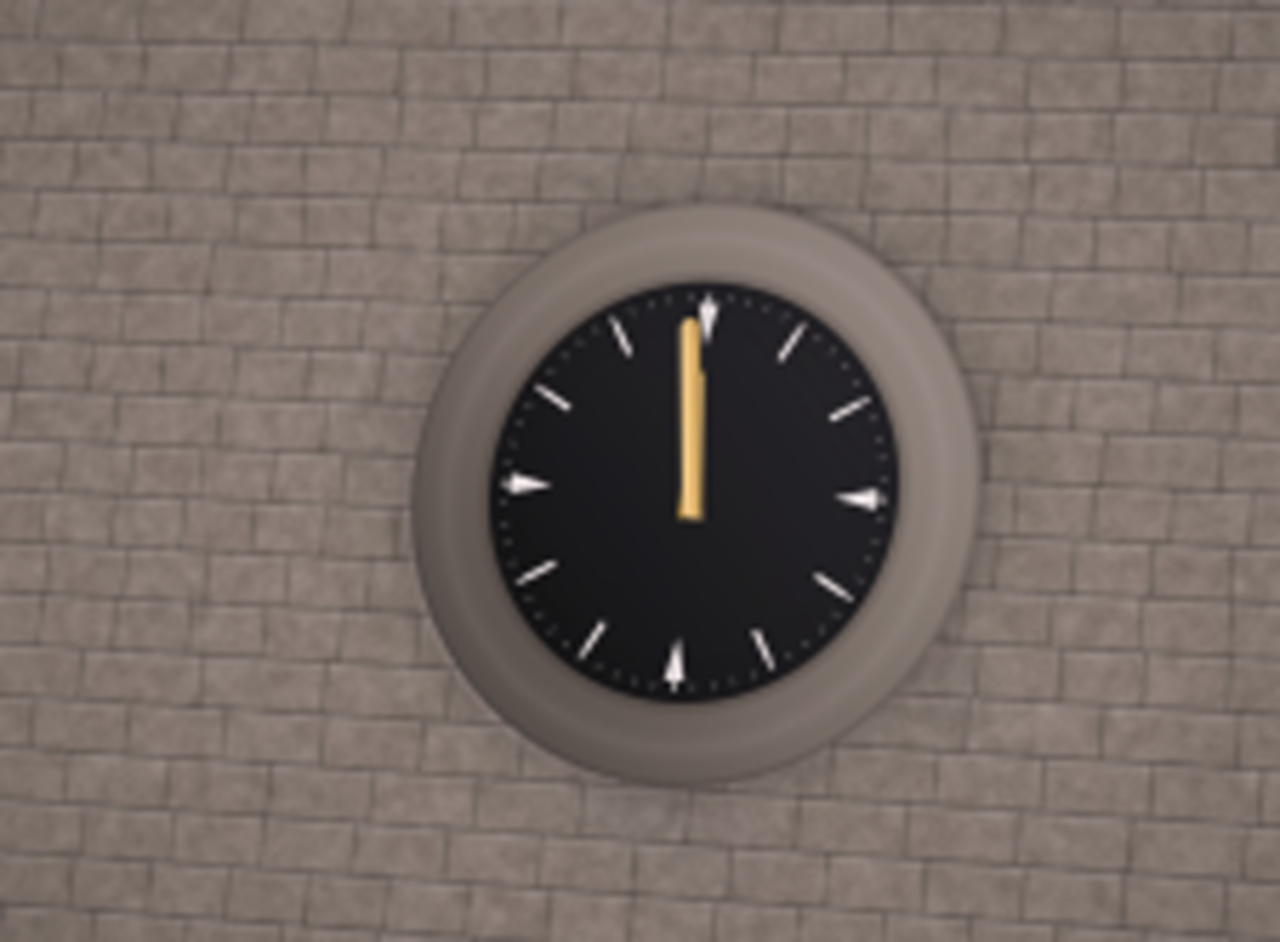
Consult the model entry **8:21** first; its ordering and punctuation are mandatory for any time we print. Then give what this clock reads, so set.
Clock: **11:59**
